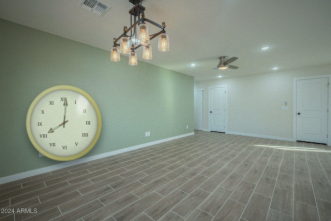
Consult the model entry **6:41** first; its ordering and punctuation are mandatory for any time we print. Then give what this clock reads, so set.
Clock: **8:01**
